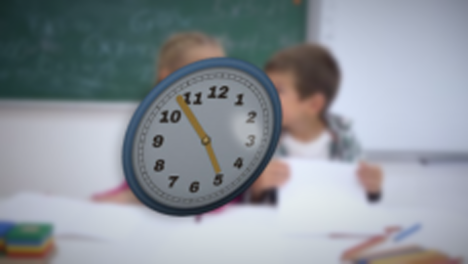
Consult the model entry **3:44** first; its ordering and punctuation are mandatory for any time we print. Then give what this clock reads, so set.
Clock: **4:53**
